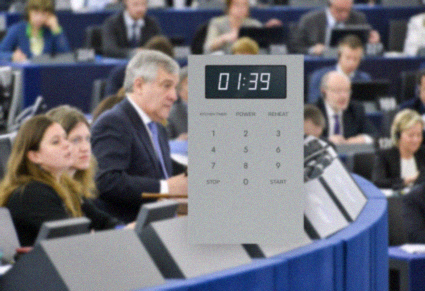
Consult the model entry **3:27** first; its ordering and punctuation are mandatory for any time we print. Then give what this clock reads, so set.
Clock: **1:39**
